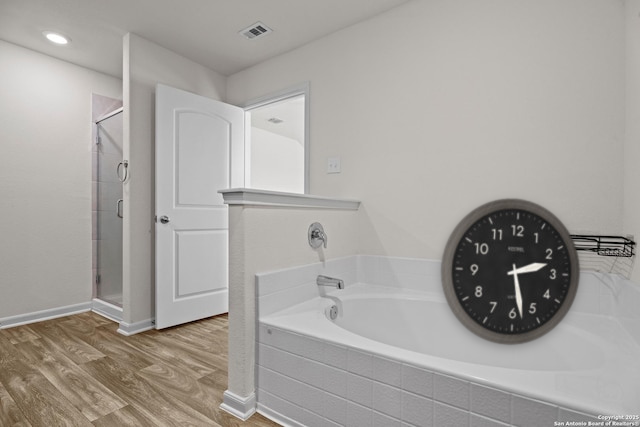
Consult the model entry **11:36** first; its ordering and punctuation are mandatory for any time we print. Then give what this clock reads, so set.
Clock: **2:28**
